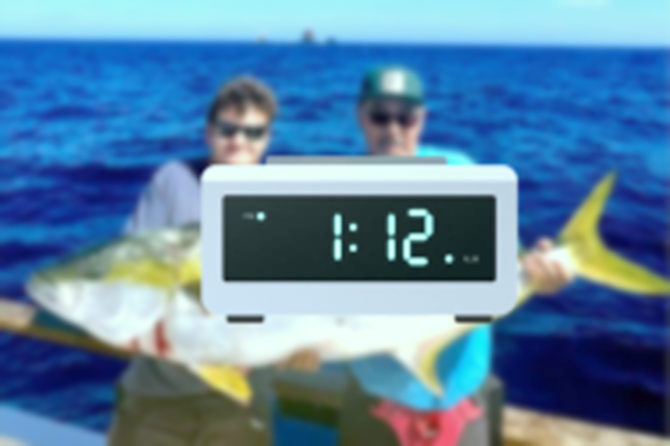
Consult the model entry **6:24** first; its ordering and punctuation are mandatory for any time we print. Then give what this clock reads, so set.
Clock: **1:12**
